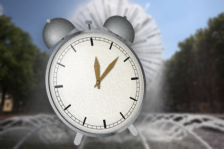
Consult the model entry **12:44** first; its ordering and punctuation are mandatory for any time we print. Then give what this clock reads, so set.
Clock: **12:08**
